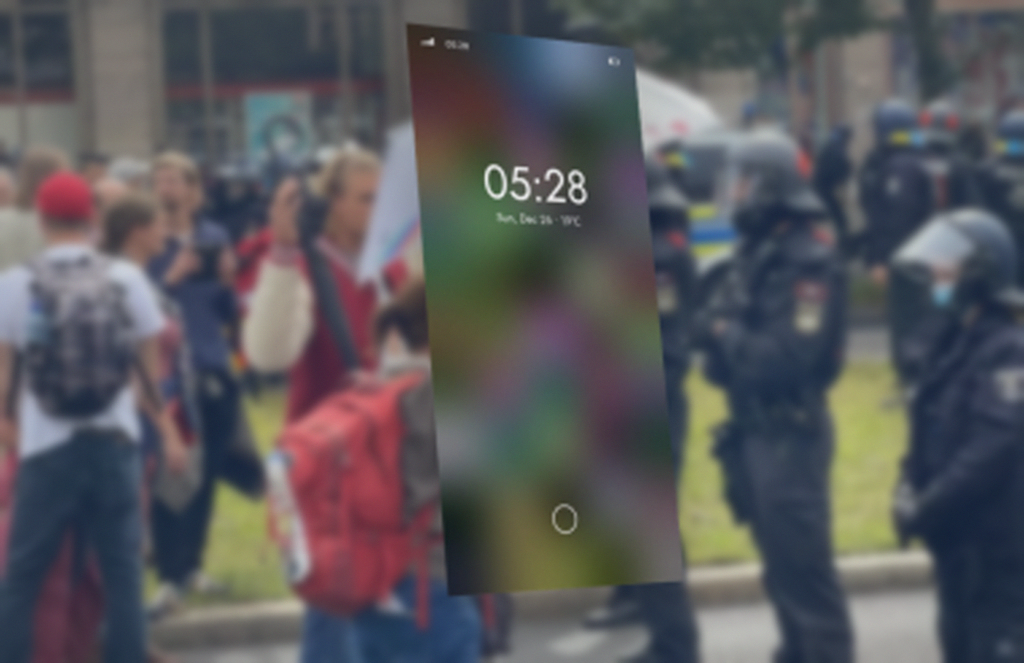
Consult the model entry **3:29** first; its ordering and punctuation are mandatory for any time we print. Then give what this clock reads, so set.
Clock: **5:28**
